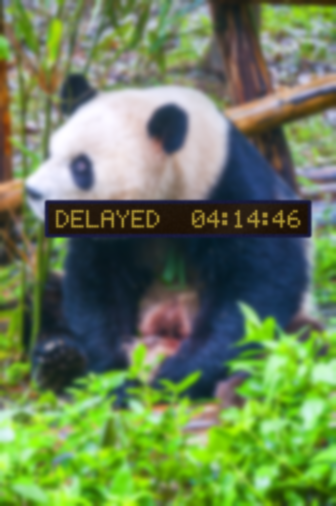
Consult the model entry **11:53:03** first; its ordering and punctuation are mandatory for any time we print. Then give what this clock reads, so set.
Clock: **4:14:46**
